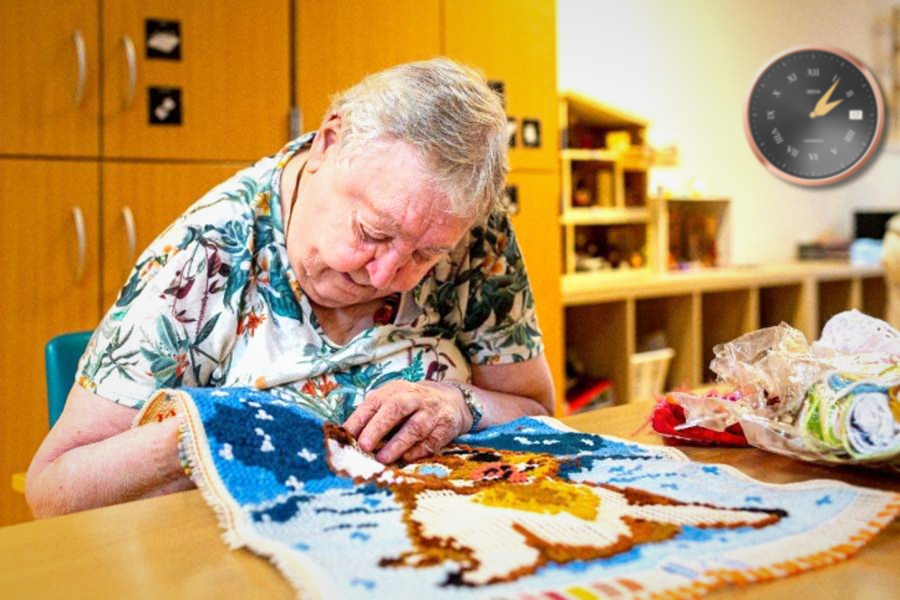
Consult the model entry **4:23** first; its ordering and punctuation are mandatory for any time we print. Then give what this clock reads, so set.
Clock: **2:06**
